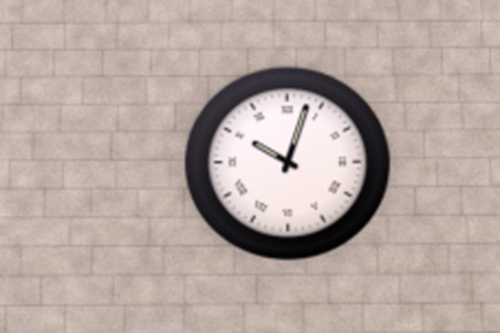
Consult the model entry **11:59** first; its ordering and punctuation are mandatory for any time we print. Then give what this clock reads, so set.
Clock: **10:03**
